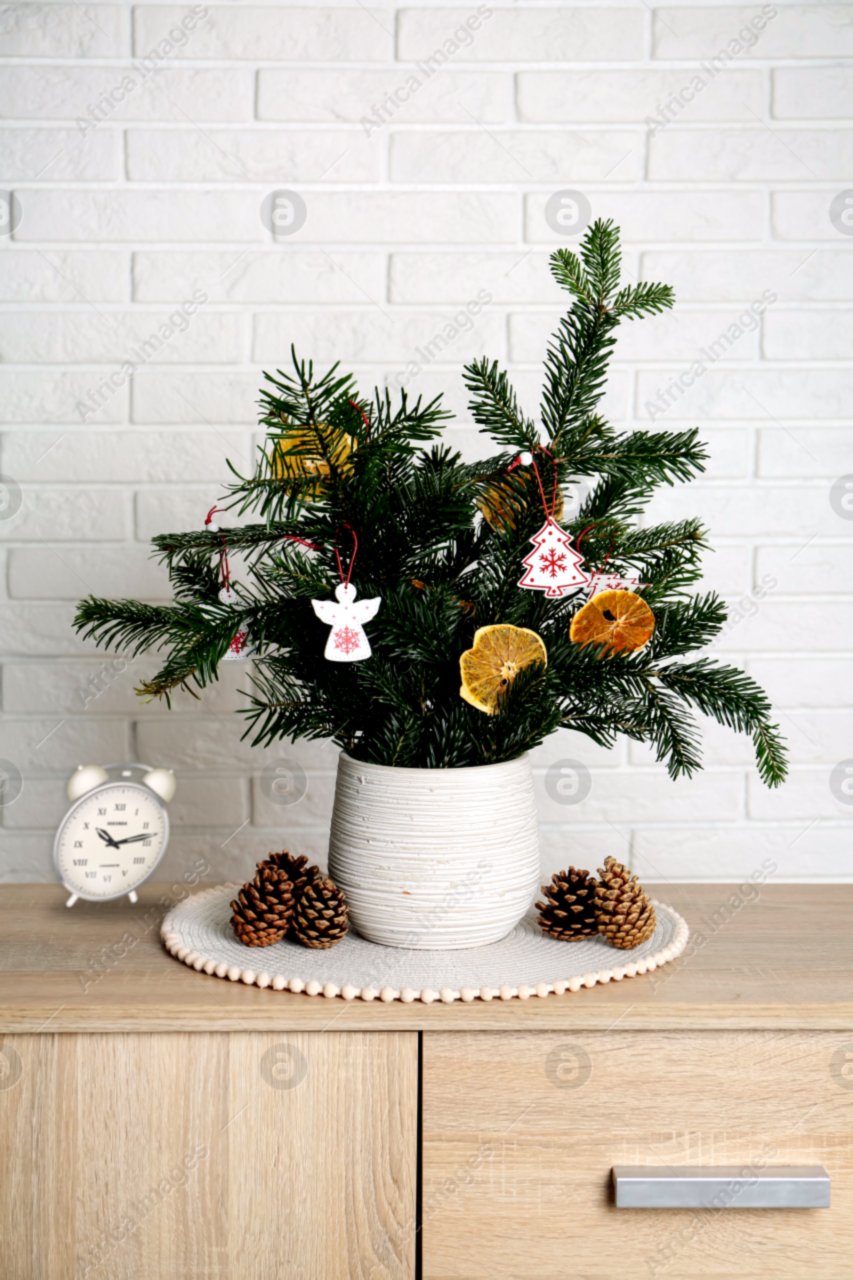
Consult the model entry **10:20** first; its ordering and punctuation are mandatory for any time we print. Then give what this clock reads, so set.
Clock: **10:13**
